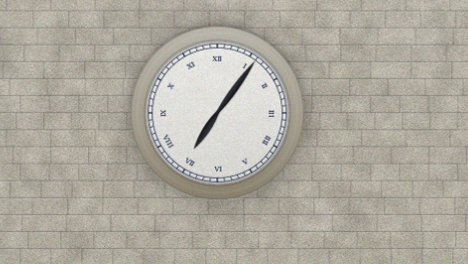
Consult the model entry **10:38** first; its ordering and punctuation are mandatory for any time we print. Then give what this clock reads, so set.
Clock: **7:06**
